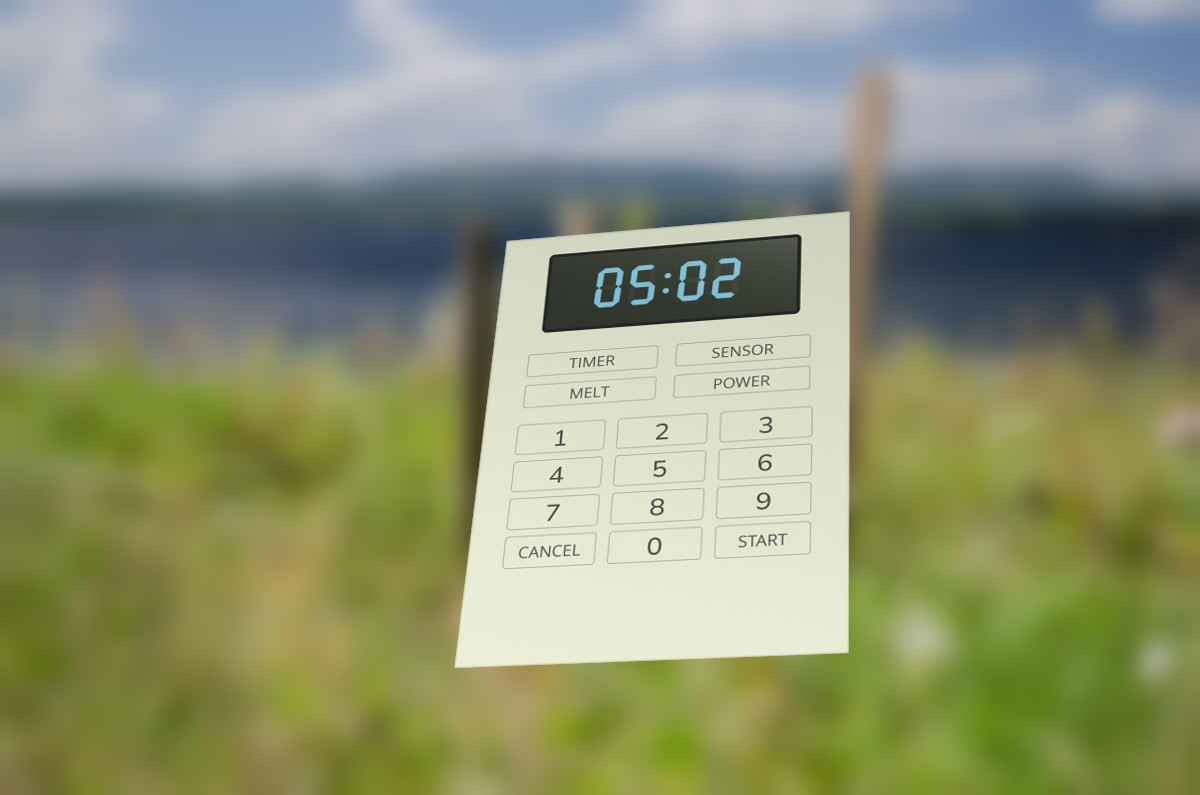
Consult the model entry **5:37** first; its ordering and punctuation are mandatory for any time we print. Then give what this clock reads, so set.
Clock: **5:02**
